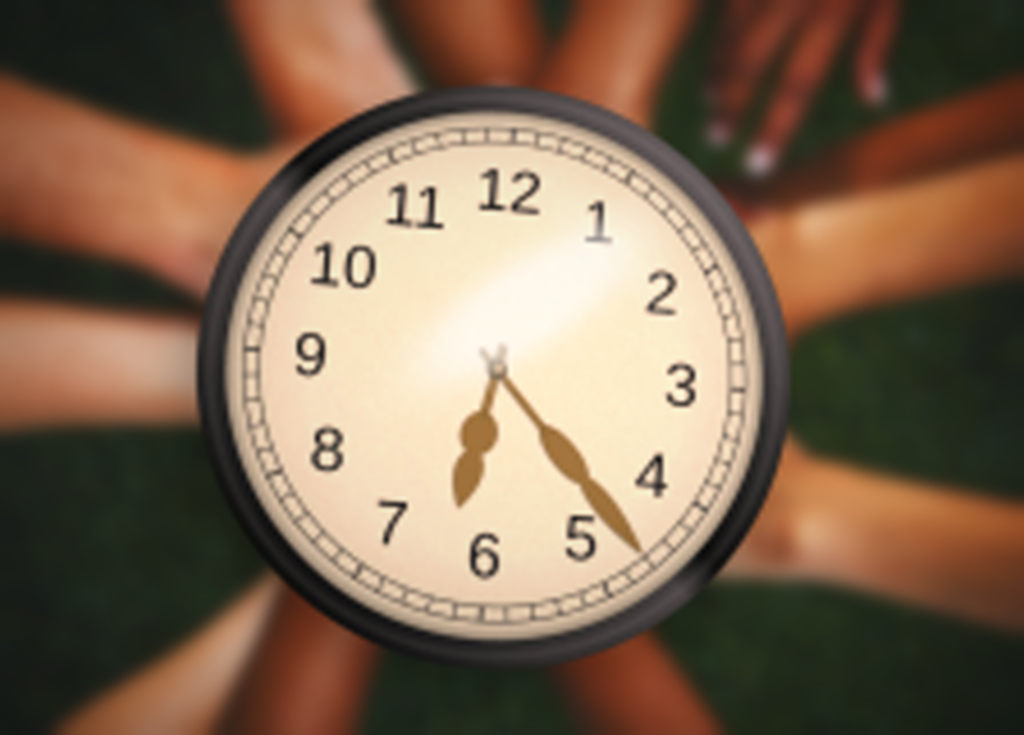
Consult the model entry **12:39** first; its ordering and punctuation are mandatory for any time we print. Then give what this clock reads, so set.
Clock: **6:23**
